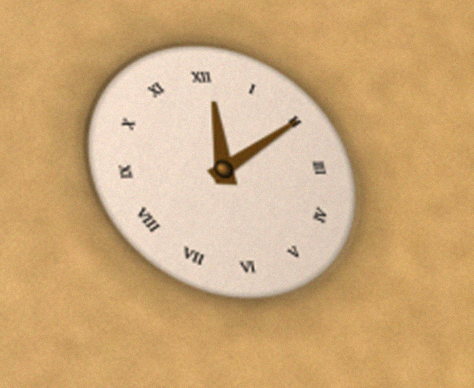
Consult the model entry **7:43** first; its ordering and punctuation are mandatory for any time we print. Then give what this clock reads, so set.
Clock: **12:10**
